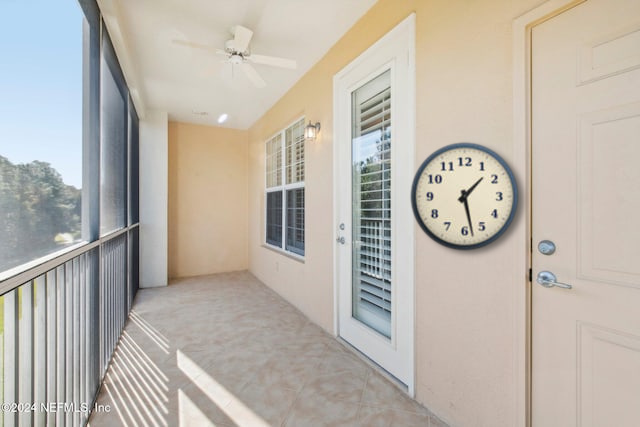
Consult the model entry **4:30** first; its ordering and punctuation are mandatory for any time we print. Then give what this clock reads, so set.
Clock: **1:28**
